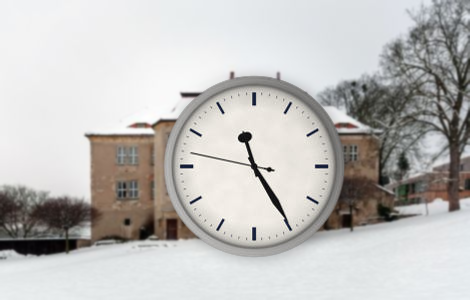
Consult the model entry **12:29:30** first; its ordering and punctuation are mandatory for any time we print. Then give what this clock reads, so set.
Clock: **11:24:47**
